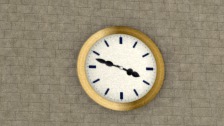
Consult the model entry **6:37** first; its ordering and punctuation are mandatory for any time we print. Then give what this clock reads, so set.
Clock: **3:48**
